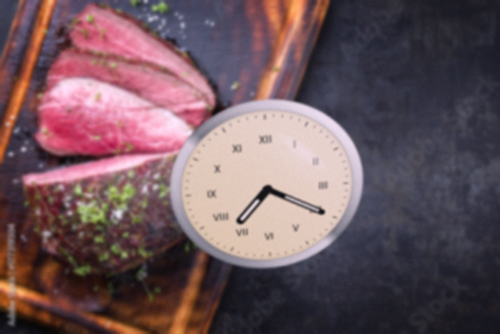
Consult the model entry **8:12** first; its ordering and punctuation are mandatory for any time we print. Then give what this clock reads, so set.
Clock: **7:20**
